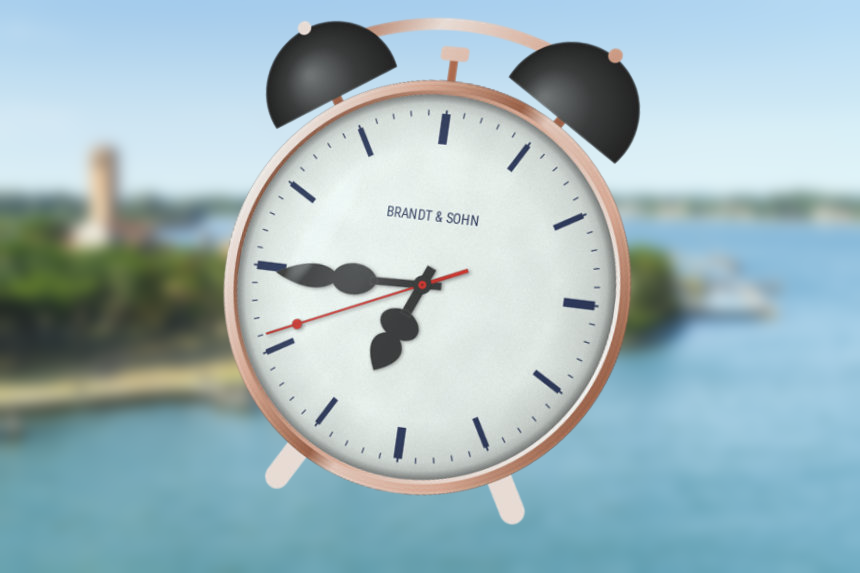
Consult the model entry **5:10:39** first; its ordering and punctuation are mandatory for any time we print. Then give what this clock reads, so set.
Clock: **6:44:41**
